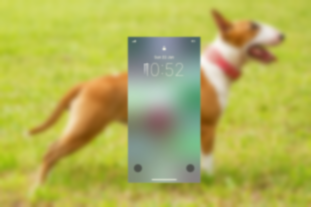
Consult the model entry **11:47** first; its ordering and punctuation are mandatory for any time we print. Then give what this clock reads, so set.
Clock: **10:52**
